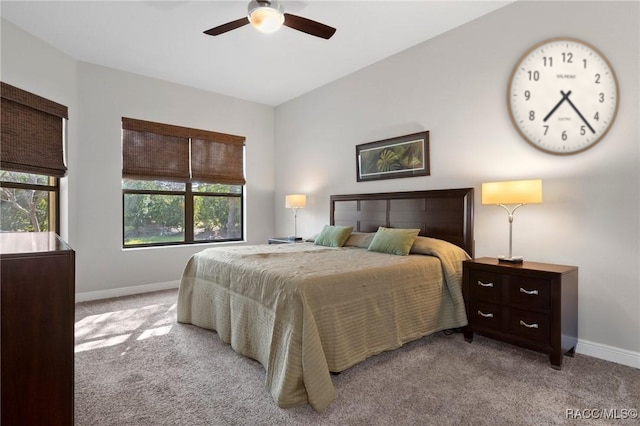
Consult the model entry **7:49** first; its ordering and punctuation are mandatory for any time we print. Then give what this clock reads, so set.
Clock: **7:23**
